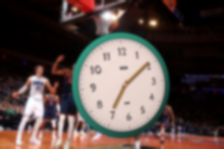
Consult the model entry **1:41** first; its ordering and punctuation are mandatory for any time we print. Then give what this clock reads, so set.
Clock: **7:09**
